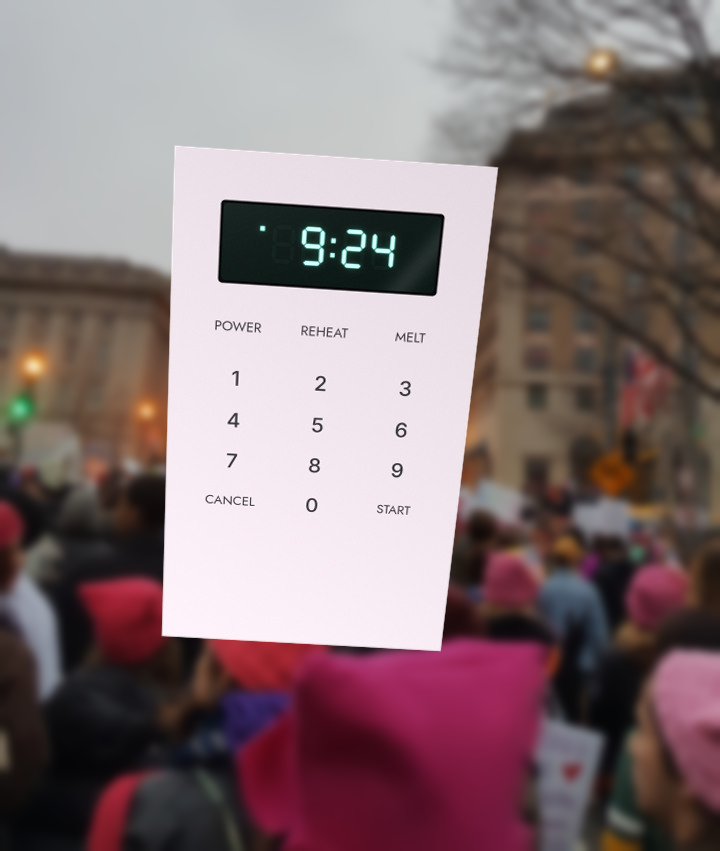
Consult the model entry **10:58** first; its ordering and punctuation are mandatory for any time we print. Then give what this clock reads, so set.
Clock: **9:24**
